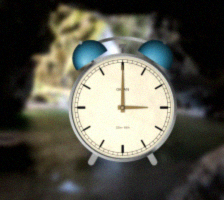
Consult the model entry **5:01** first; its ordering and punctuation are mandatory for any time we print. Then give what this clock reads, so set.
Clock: **3:00**
